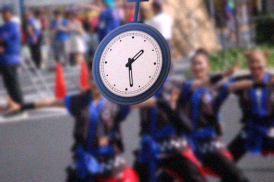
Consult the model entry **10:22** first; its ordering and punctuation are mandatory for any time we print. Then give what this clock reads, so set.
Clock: **1:28**
